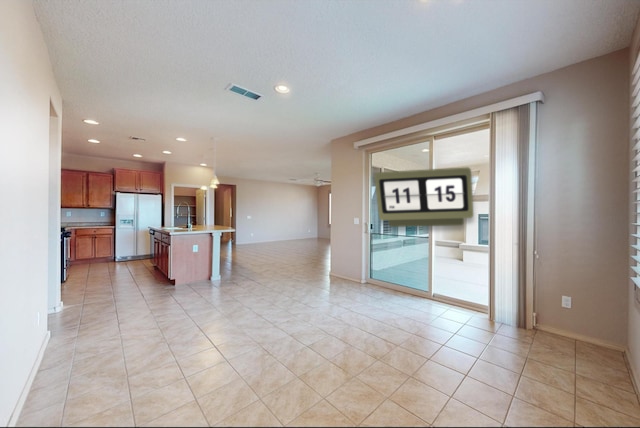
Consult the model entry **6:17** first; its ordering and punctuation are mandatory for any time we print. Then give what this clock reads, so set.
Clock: **11:15**
